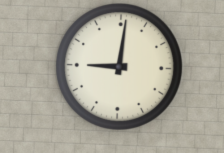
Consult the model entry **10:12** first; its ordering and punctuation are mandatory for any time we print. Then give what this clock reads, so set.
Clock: **9:01**
